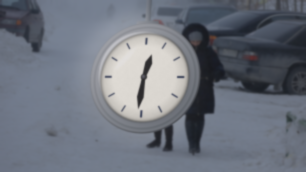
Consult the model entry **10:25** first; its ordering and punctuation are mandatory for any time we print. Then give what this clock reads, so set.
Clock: **12:31**
